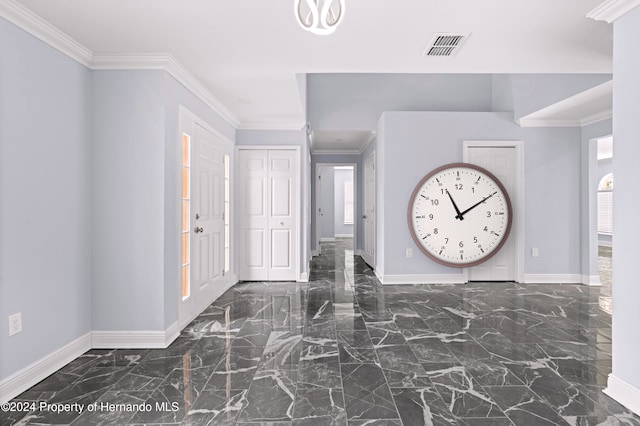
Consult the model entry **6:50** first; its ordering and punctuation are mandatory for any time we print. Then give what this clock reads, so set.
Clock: **11:10**
